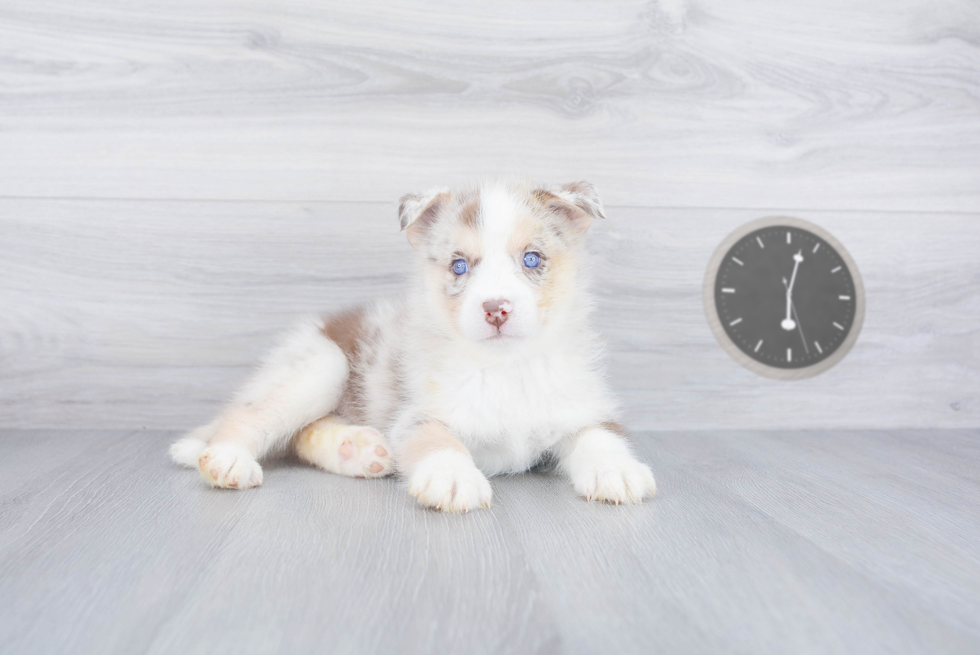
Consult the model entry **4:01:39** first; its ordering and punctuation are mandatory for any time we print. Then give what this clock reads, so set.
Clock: **6:02:27**
